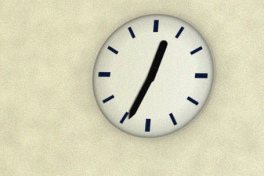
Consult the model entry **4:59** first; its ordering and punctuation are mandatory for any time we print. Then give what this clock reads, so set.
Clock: **12:34**
